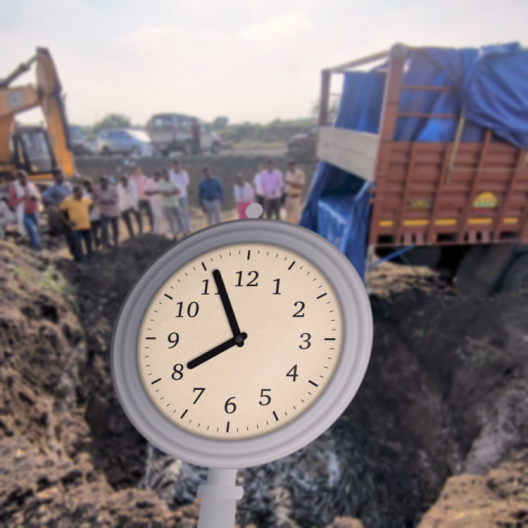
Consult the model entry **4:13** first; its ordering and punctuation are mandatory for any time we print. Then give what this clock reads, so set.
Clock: **7:56**
